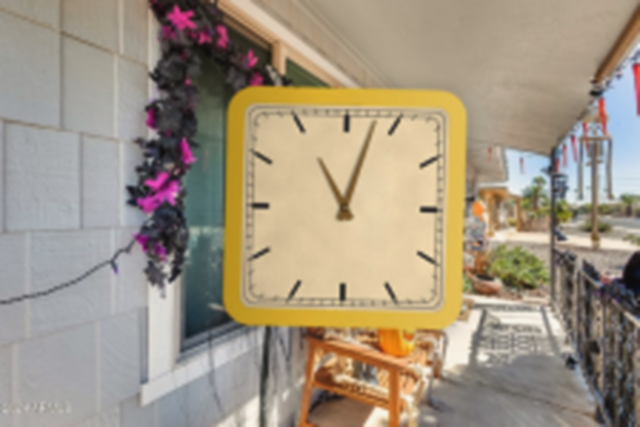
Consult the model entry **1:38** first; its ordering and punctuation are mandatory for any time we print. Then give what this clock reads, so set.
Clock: **11:03**
